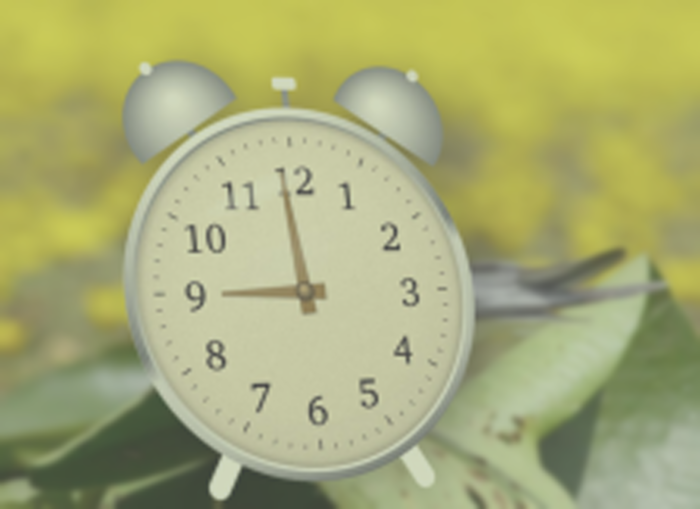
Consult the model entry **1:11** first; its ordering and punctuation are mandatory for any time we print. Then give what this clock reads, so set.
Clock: **8:59**
